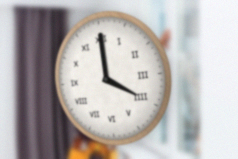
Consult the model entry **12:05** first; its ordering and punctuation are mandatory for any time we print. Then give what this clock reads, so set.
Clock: **4:00**
